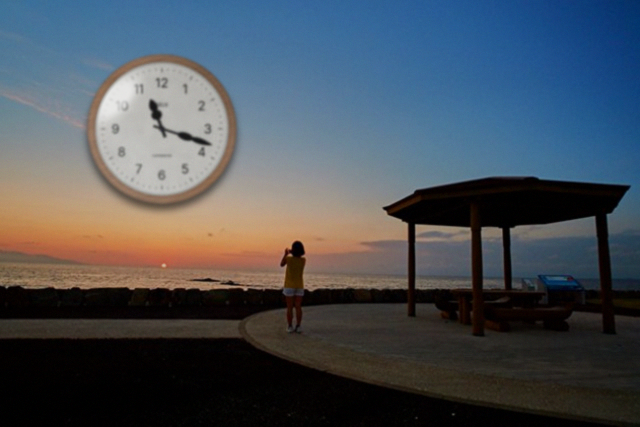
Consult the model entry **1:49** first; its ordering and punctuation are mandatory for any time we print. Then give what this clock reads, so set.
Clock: **11:18**
